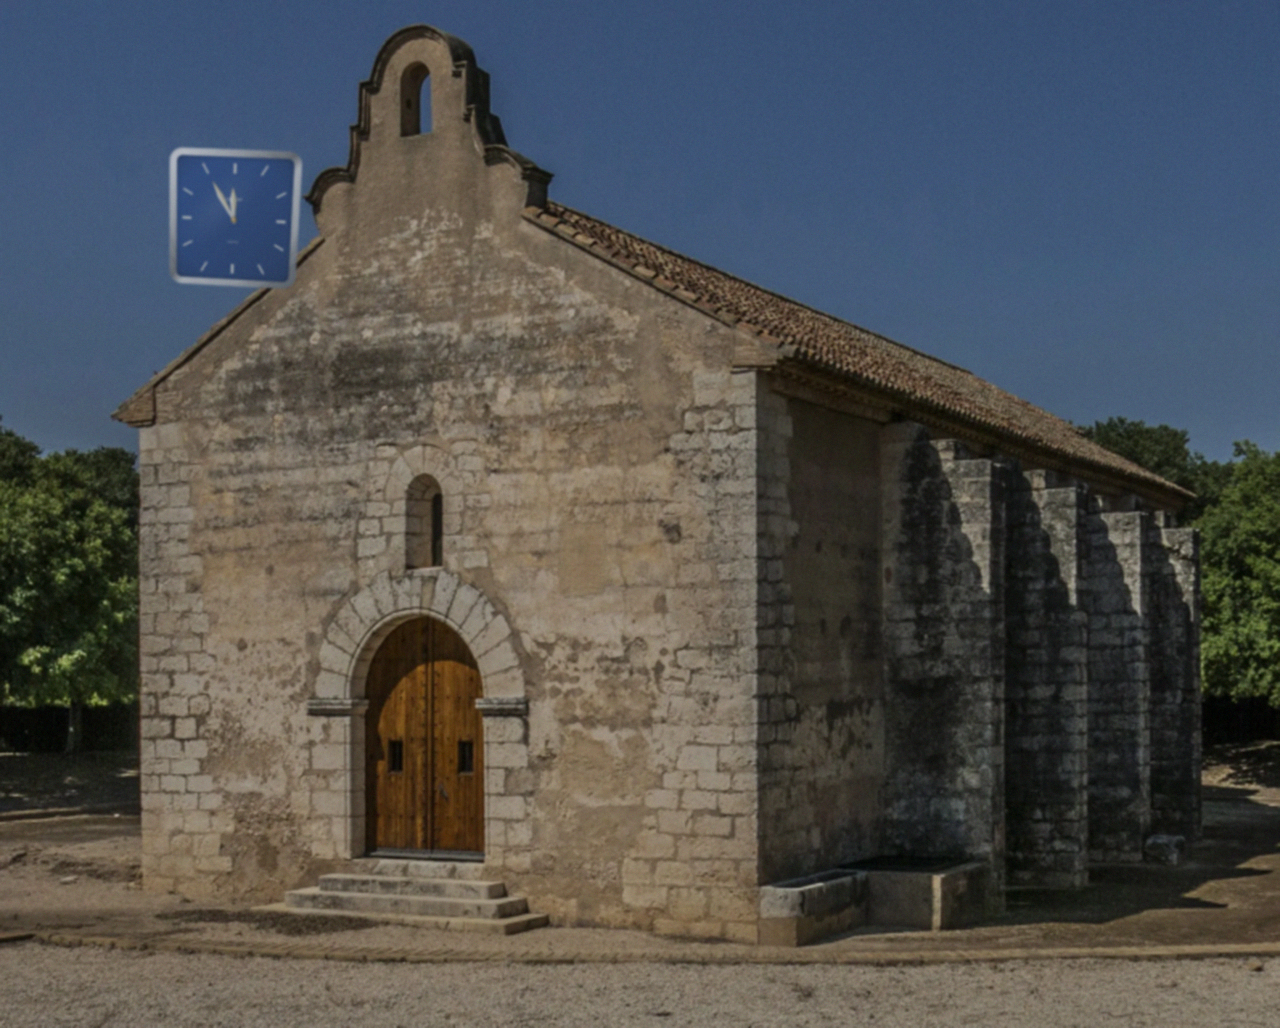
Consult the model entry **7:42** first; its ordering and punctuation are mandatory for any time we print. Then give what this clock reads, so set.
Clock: **11:55**
